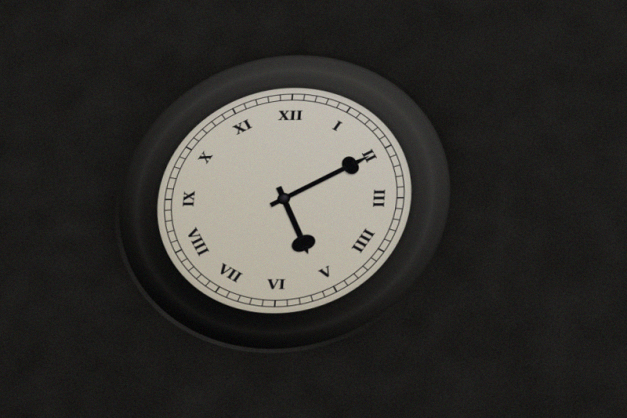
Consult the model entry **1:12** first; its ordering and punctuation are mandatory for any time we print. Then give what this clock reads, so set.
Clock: **5:10**
